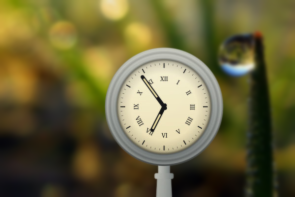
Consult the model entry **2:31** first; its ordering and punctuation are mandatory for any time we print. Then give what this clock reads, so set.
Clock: **6:54**
